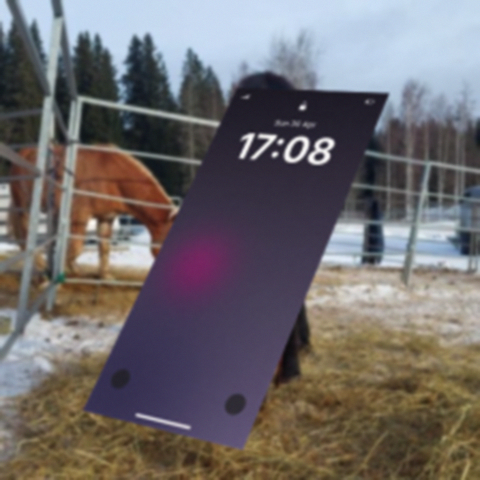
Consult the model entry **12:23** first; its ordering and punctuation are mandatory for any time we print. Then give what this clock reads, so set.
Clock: **17:08**
